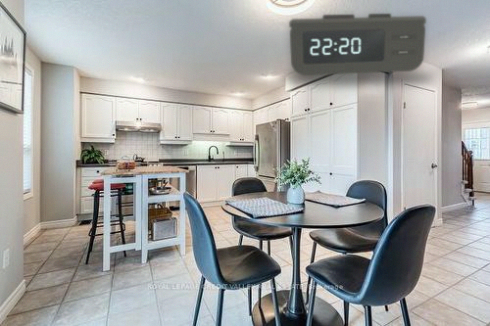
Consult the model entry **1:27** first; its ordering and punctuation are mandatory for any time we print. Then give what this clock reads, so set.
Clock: **22:20**
